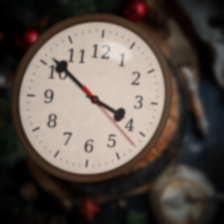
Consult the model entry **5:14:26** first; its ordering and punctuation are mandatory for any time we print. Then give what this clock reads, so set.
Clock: **3:51:22**
